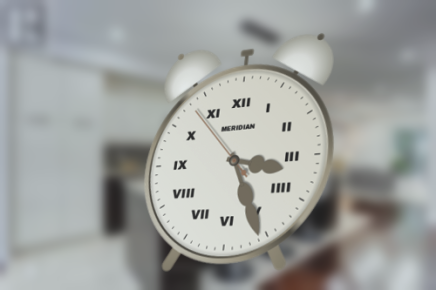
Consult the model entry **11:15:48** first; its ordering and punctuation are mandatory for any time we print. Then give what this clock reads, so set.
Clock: **3:25:53**
